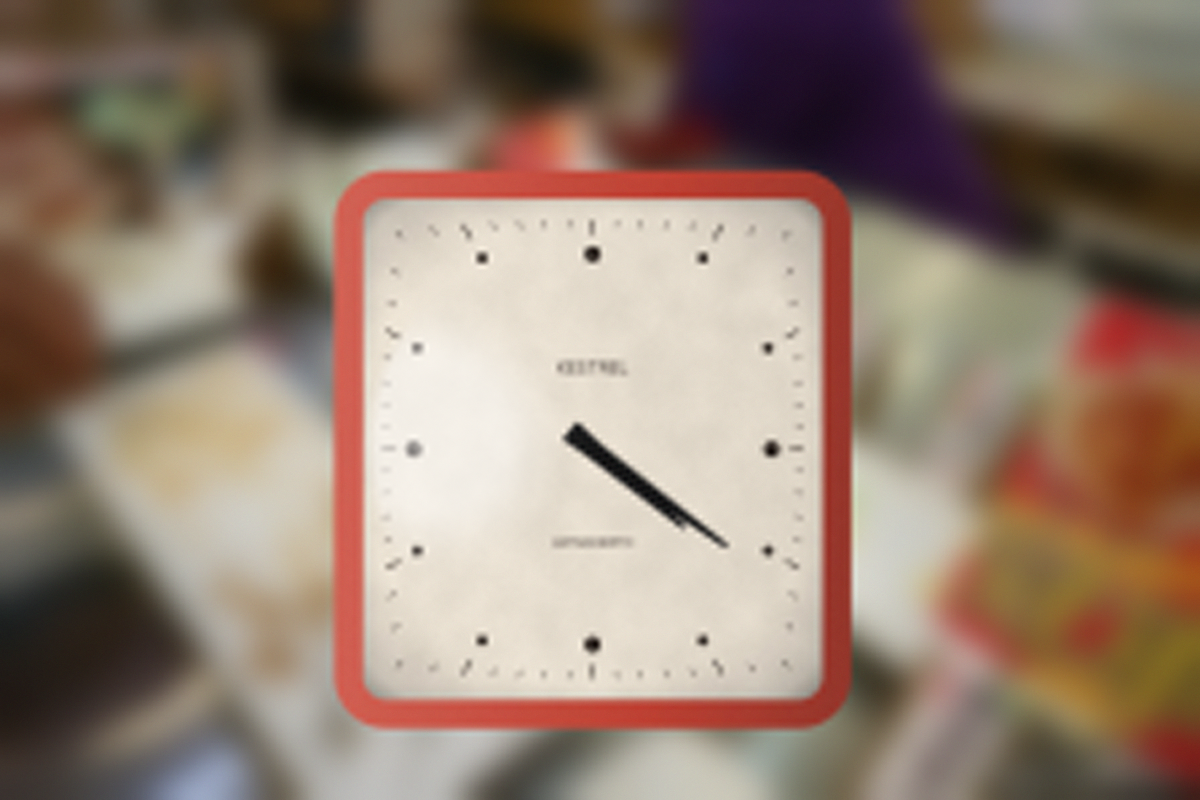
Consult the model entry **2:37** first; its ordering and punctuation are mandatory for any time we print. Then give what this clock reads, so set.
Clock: **4:21**
